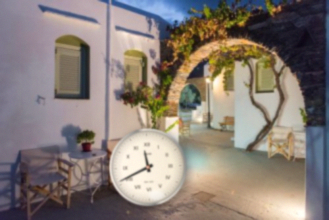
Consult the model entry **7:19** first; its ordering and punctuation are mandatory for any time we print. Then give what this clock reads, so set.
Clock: **11:41**
